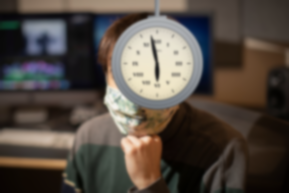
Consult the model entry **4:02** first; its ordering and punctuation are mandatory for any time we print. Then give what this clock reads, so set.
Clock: **5:58**
